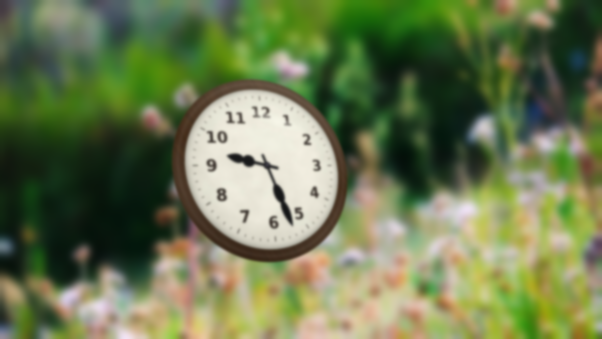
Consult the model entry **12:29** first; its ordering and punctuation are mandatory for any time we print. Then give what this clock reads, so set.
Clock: **9:27**
